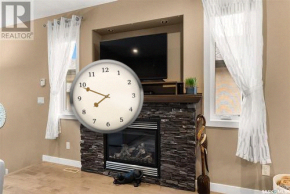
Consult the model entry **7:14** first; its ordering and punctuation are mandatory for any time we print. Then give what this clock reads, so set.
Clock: **7:49**
